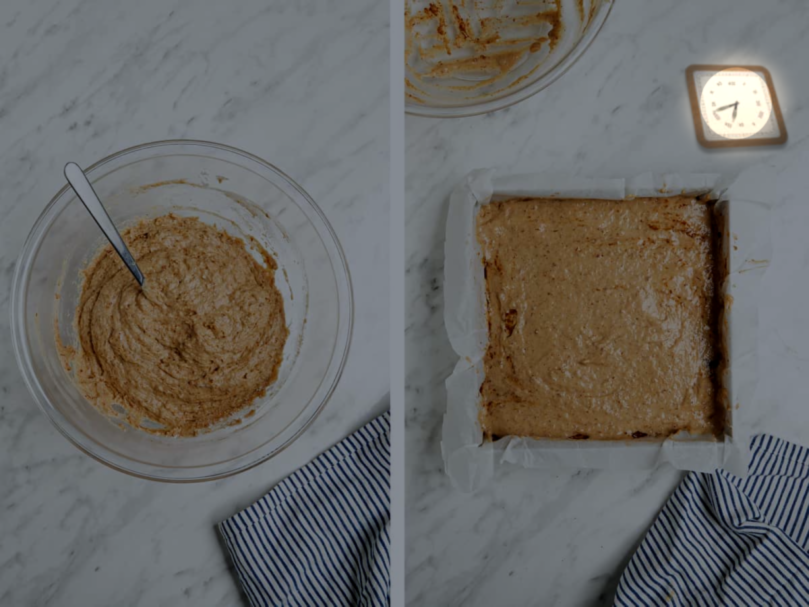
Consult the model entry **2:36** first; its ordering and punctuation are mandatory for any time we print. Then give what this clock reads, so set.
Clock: **6:42**
